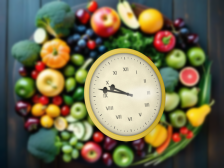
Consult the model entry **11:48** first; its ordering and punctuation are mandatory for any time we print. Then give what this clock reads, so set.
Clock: **9:47**
